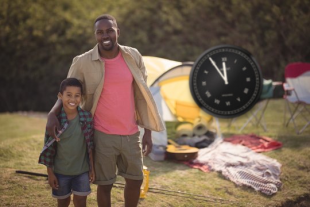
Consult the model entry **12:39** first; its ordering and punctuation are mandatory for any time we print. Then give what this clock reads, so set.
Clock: **11:55**
